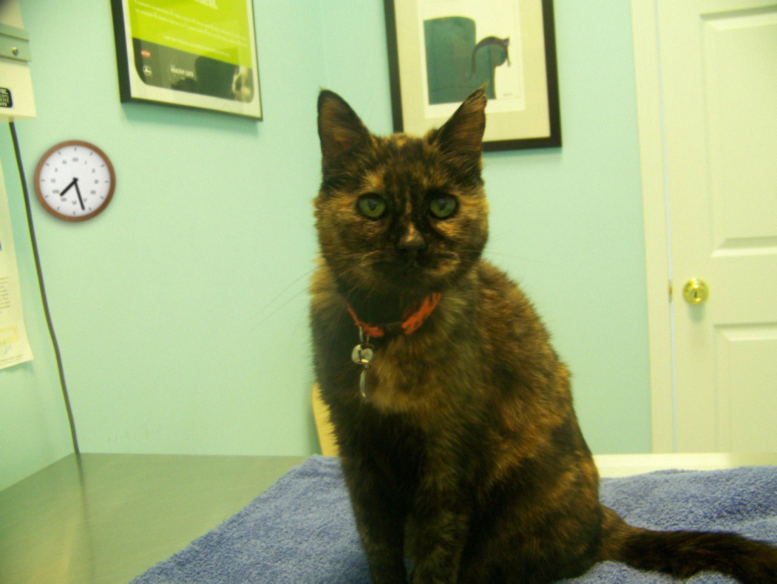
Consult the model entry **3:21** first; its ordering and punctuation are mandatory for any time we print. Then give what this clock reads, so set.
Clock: **7:27**
